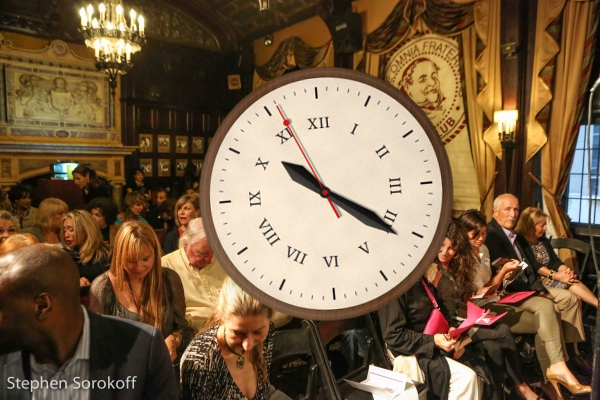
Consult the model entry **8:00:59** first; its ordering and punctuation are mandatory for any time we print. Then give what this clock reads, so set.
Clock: **10:20:56**
